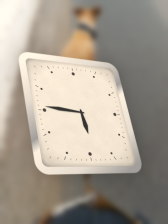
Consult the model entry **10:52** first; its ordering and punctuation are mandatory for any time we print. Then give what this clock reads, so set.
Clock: **5:46**
